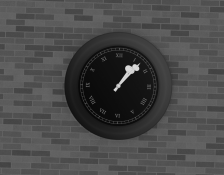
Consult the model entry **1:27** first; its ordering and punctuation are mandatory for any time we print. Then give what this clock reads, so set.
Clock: **1:07**
